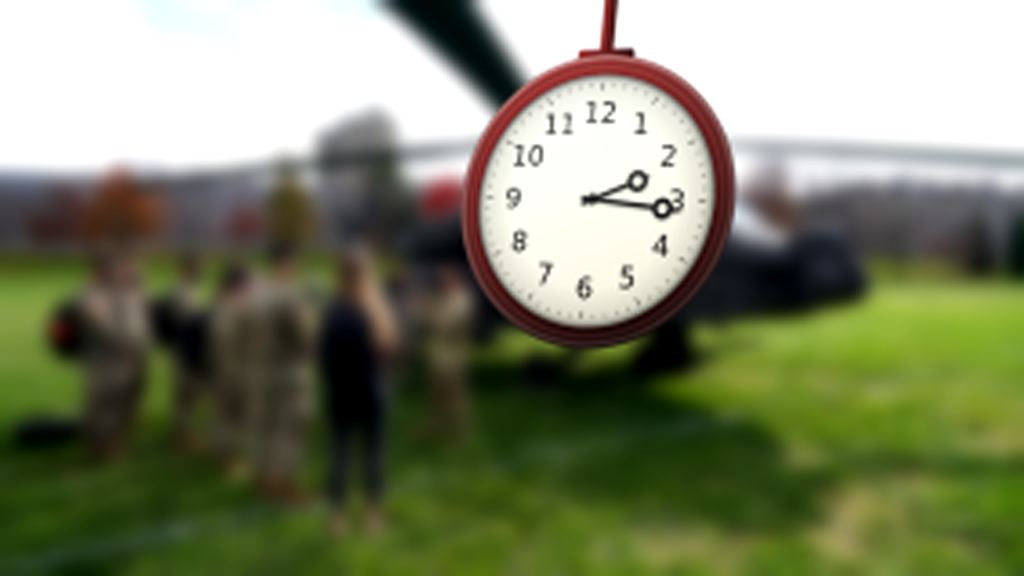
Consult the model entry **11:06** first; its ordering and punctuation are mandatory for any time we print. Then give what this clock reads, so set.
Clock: **2:16**
